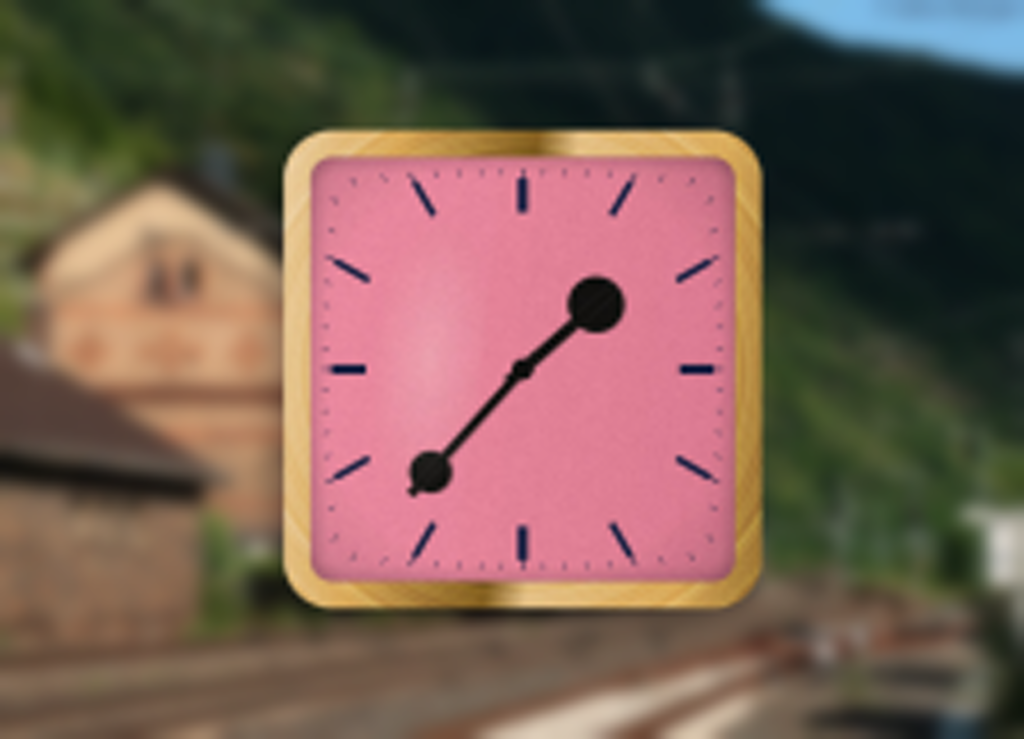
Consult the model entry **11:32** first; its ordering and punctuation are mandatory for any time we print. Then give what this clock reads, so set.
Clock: **1:37**
